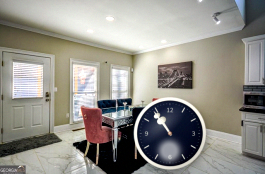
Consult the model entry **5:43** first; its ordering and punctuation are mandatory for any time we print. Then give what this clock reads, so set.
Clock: **10:54**
